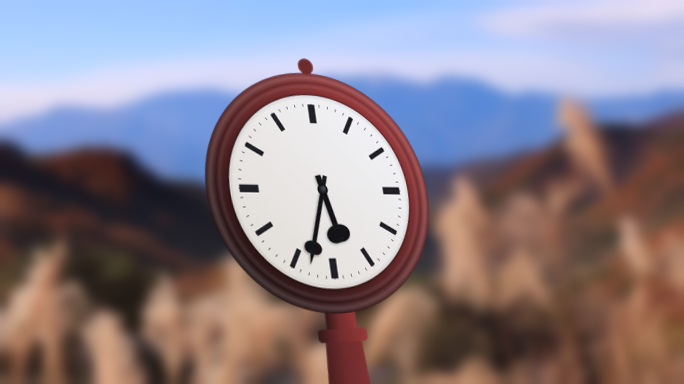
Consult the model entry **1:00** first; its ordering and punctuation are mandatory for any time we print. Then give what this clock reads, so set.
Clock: **5:33**
